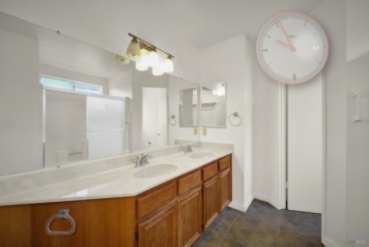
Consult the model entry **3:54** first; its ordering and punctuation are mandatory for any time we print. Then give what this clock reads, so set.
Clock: **9:56**
